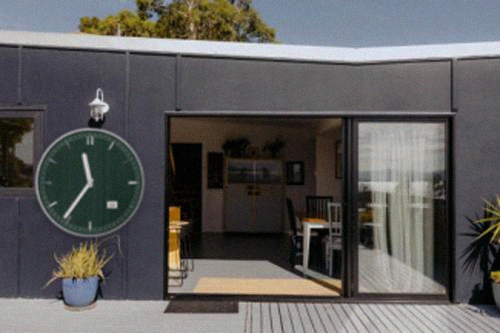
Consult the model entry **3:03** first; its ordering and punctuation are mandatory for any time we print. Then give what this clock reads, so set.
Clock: **11:36**
